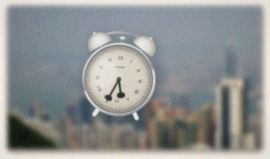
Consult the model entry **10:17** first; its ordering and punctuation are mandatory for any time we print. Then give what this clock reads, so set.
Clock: **5:34**
